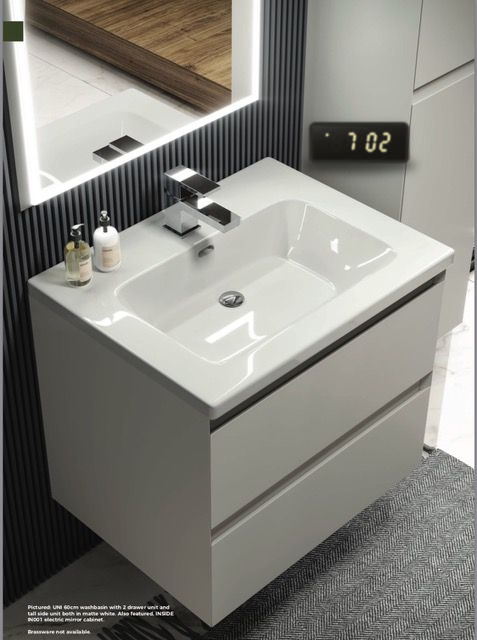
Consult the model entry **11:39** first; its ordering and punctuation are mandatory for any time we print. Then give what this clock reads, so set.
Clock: **7:02**
